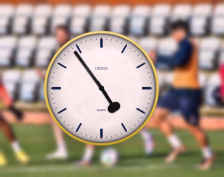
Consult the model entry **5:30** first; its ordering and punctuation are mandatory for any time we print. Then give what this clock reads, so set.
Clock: **4:54**
